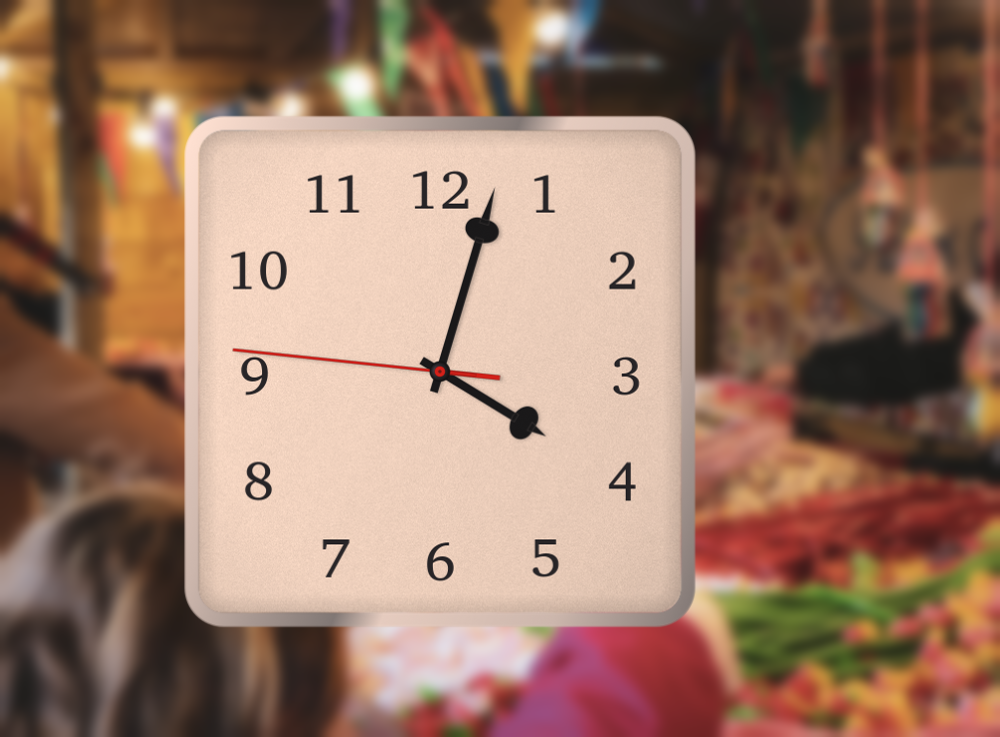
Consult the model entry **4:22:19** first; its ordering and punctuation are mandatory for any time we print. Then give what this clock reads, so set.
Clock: **4:02:46**
